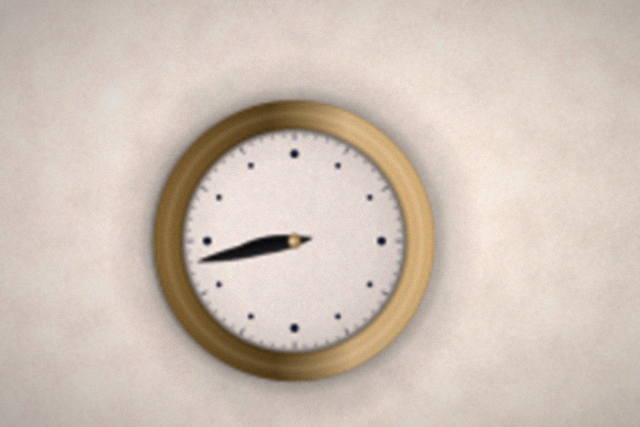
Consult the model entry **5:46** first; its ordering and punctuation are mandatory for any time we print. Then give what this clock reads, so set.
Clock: **8:43**
